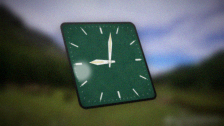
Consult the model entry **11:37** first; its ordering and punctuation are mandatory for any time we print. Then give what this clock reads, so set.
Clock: **9:03**
